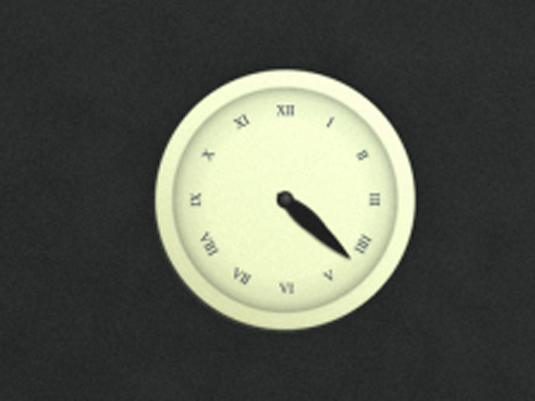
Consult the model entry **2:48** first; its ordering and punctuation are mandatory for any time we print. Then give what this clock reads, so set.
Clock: **4:22**
